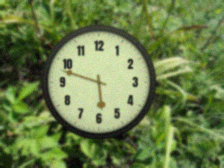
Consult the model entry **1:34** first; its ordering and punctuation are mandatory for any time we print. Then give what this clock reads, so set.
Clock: **5:48**
